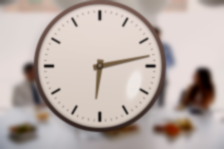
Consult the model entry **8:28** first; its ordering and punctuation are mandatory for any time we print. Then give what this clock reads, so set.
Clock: **6:13**
